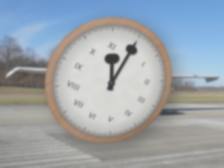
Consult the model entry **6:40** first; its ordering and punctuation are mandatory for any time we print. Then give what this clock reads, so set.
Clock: **11:00**
